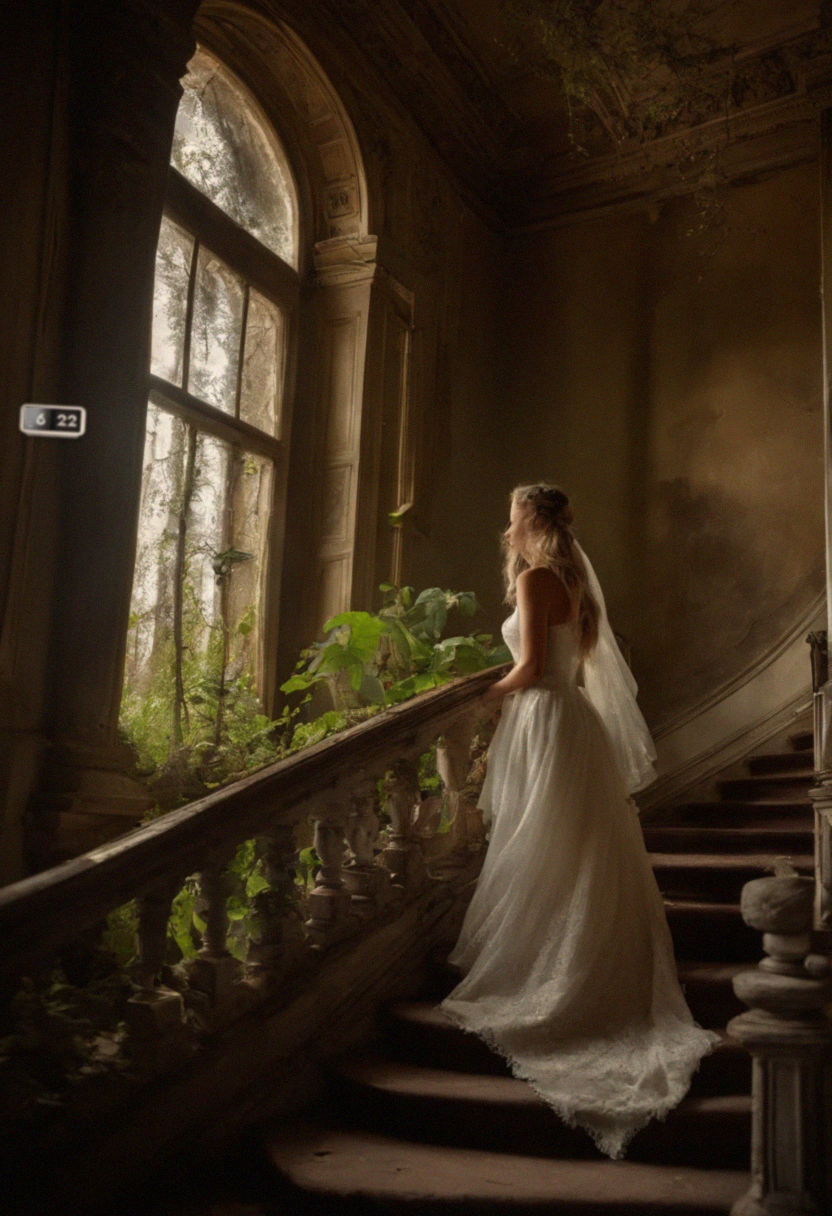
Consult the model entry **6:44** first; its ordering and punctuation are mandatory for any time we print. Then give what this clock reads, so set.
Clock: **6:22**
